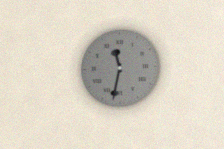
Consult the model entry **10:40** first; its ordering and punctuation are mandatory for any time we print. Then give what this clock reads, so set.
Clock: **11:32**
